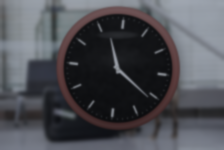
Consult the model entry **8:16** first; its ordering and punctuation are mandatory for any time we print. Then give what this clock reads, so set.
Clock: **11:21**
